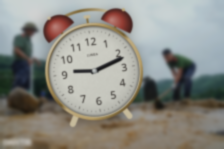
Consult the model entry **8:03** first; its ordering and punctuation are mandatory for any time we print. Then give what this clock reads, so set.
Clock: **9:12**
